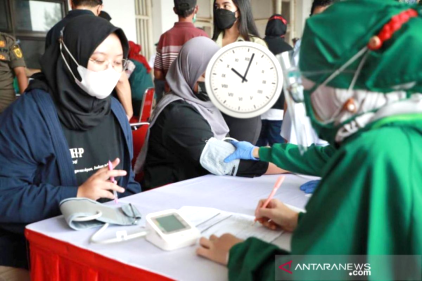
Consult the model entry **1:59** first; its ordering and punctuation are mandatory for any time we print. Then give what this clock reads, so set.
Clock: **10:02**
